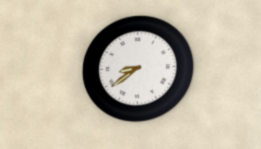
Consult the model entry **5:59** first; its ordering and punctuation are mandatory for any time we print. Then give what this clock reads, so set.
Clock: **8:39**
